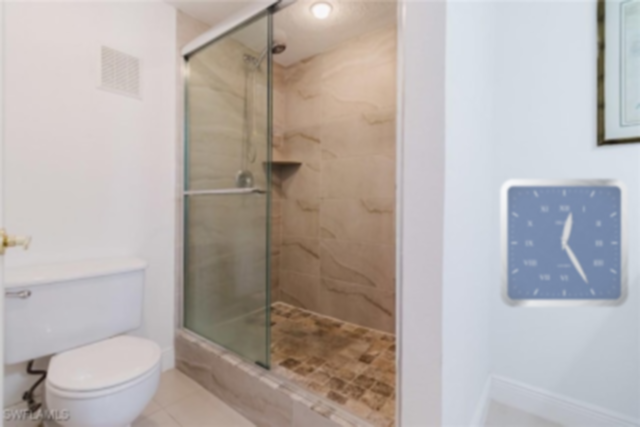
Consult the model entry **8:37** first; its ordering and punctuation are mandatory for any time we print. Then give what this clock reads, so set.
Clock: **12:25**
